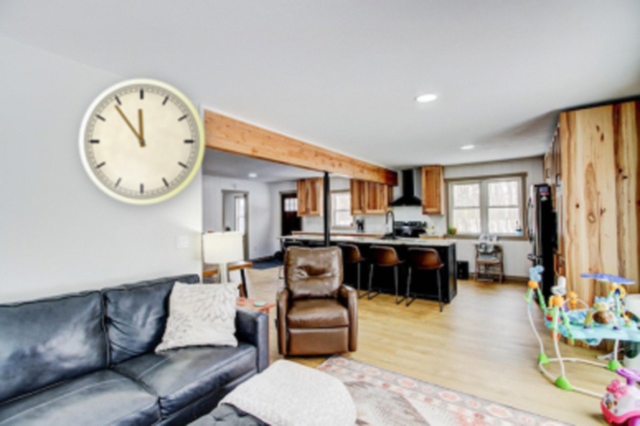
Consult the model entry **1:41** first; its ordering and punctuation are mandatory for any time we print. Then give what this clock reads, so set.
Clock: **11:54**
